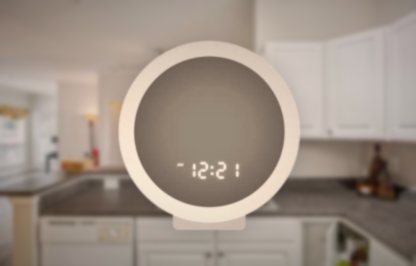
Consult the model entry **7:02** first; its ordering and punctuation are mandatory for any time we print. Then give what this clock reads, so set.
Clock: **12:21**
